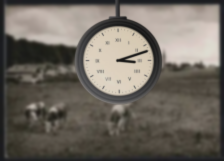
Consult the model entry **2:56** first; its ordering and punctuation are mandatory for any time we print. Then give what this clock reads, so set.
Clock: **3:12**
